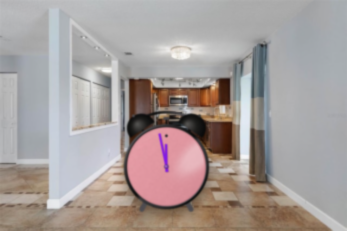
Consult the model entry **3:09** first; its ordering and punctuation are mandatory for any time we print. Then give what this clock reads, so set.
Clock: **11:58**
